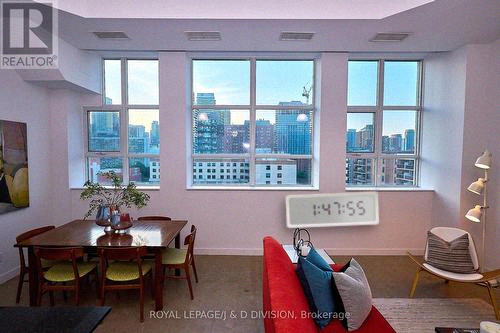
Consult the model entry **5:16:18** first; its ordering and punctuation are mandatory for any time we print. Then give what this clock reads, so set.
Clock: **1:47:55**
